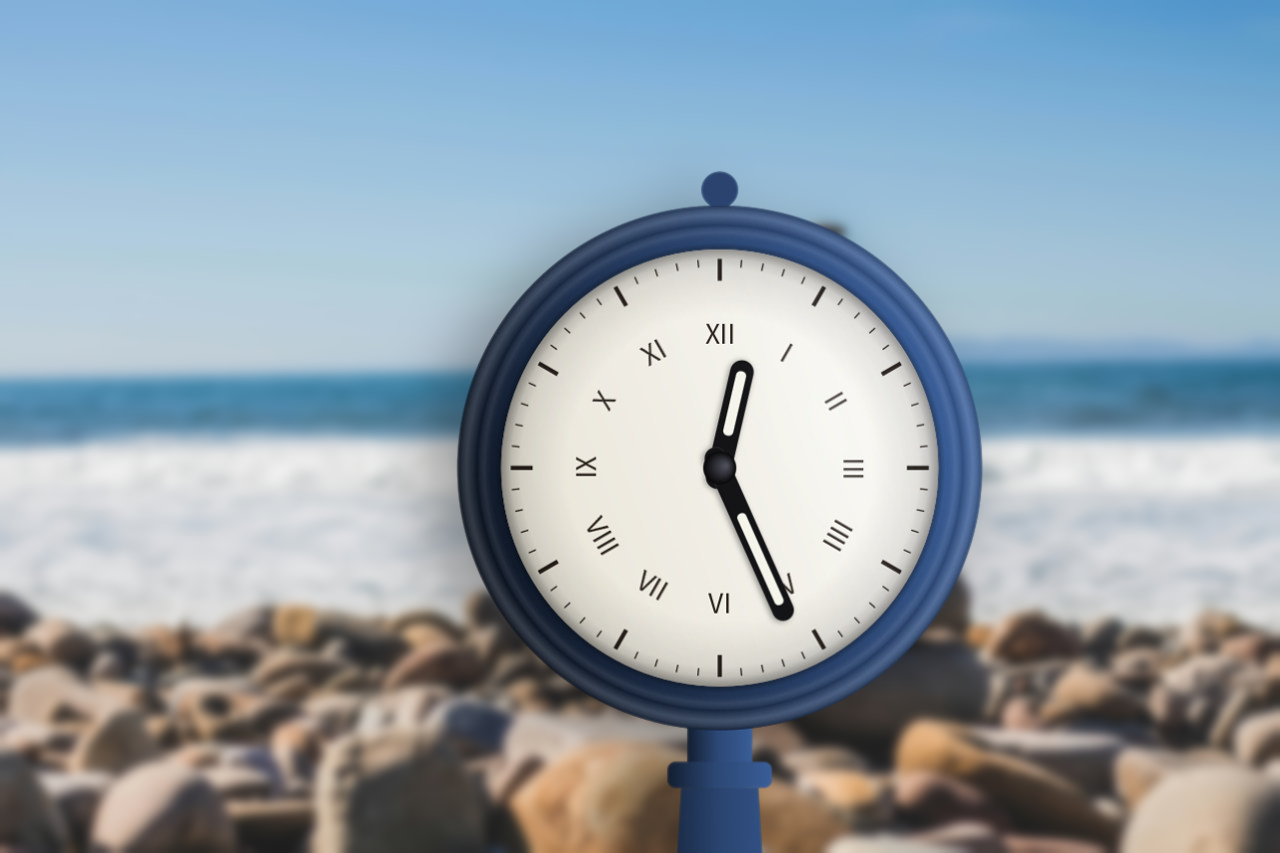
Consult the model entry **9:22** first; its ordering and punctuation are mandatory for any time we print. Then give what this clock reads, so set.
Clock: **12:26**
